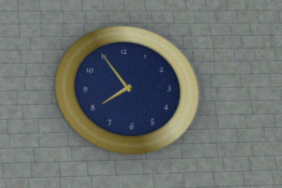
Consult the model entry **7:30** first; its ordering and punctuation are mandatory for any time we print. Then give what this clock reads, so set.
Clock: **7:55**
